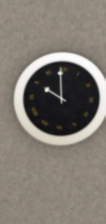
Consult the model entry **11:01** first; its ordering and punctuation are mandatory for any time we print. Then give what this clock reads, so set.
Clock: **9:59**
